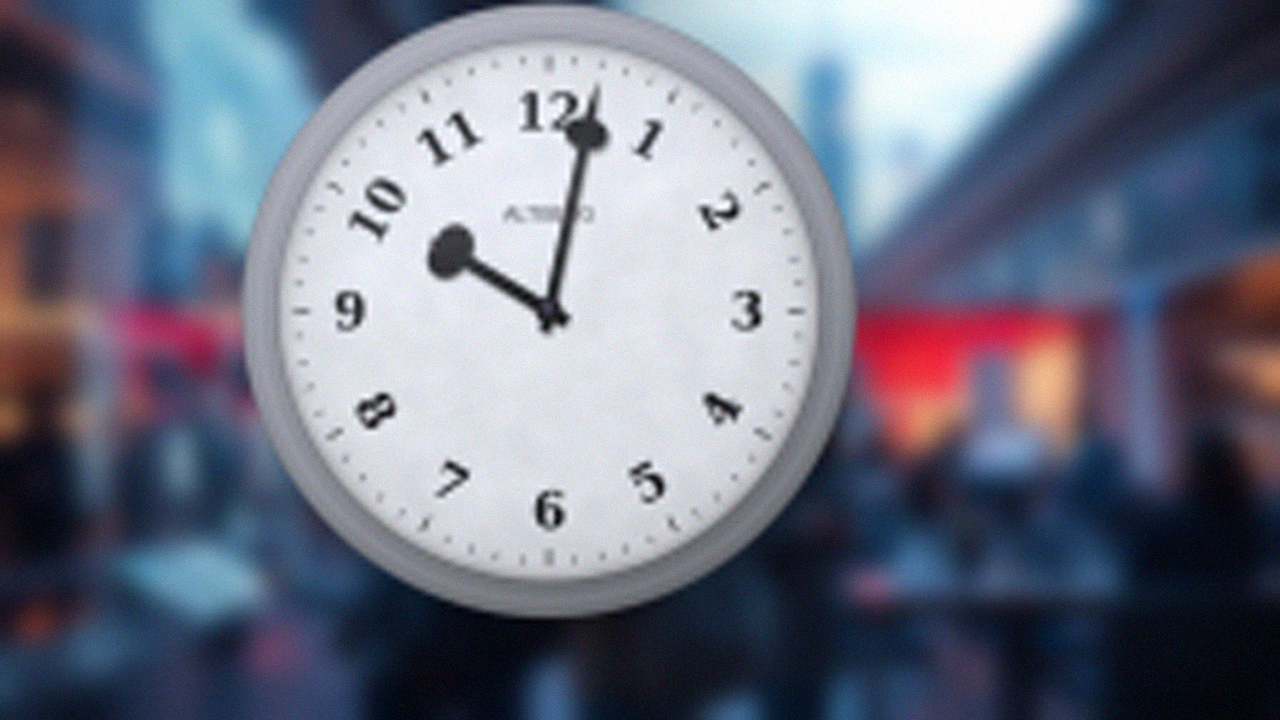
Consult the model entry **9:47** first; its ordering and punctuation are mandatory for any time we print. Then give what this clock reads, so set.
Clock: **10:02**
